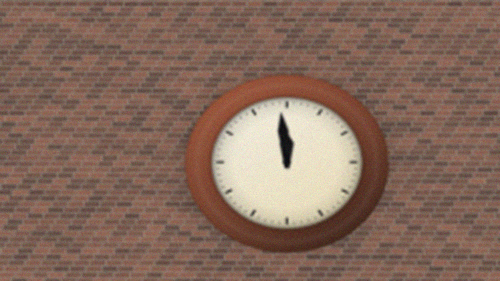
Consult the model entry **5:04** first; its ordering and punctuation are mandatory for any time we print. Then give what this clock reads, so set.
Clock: **11:59**
